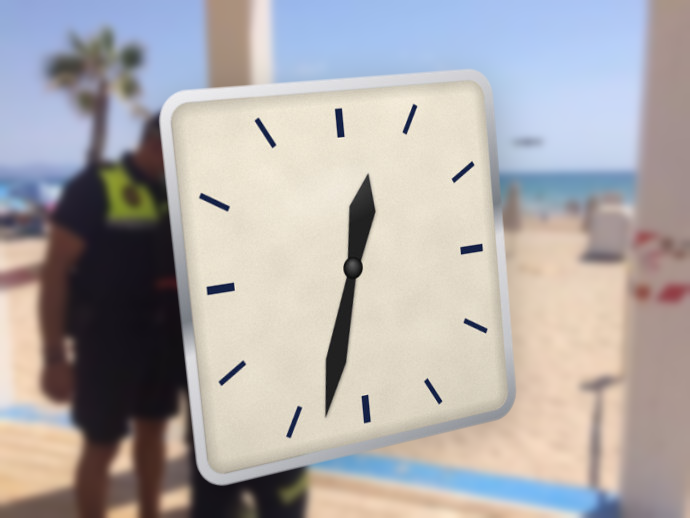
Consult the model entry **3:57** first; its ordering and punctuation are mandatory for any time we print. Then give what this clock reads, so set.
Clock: **12:33**
